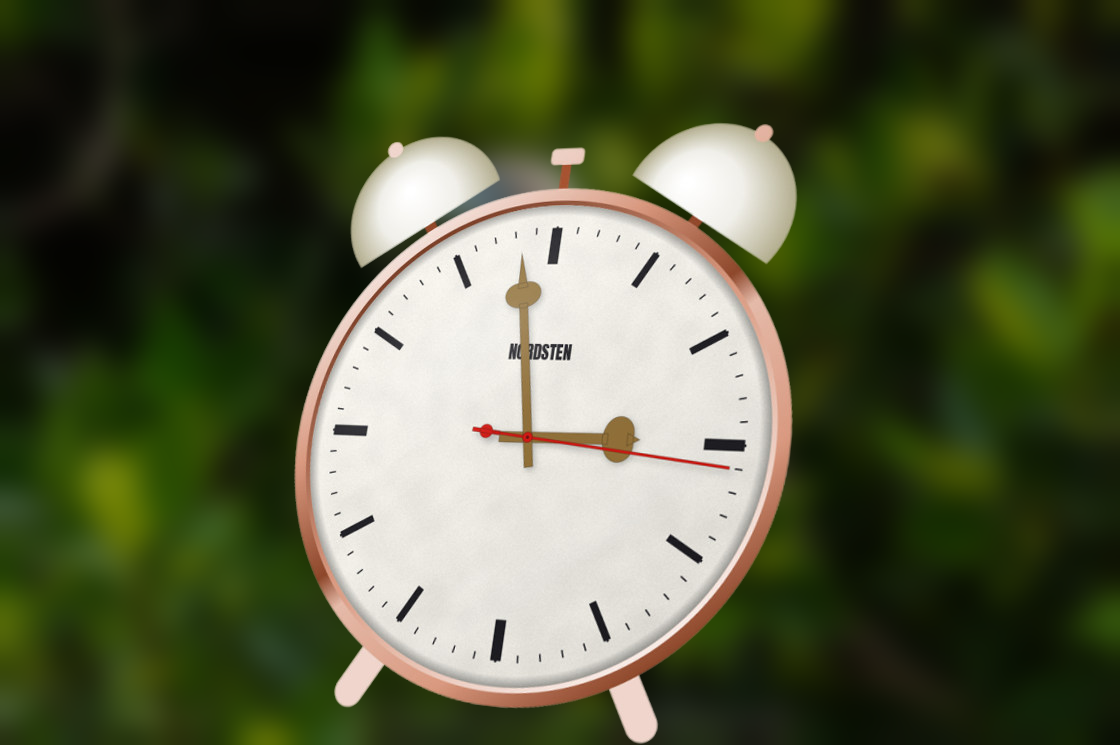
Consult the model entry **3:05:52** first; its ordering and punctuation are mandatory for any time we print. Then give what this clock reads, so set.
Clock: **2:58:16**
